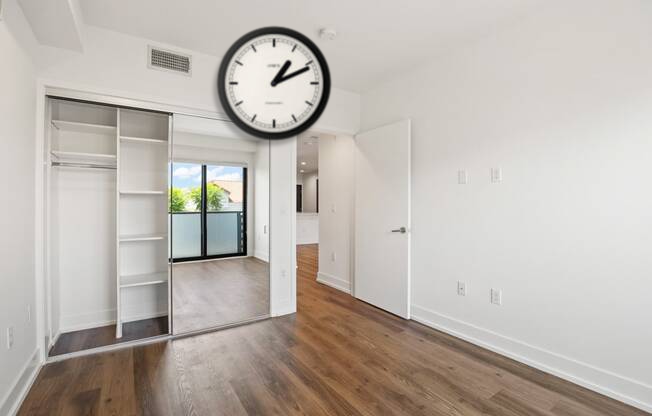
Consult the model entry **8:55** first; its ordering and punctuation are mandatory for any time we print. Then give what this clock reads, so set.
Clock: **1:11**
